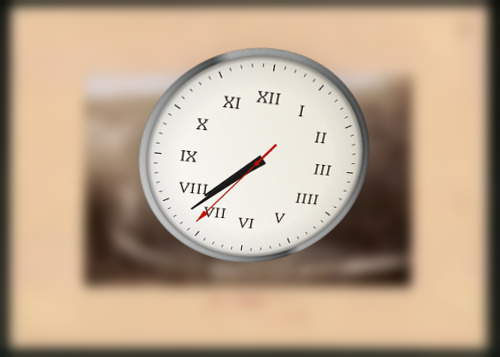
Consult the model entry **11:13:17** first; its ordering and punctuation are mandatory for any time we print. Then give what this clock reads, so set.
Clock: **7:37:36**
